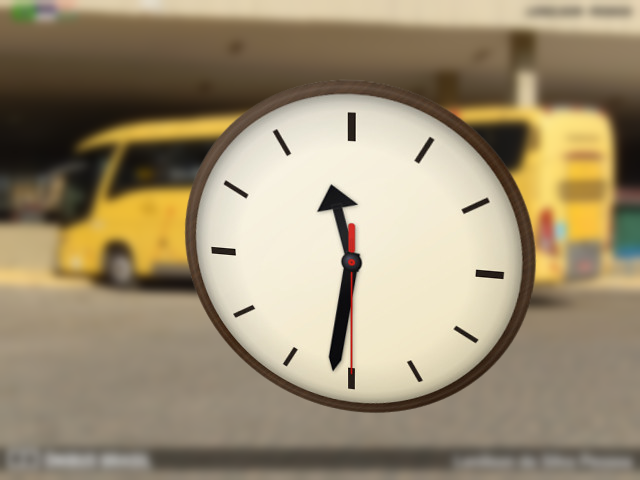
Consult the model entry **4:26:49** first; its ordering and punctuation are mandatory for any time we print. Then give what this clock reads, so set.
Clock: **11:31:30**
